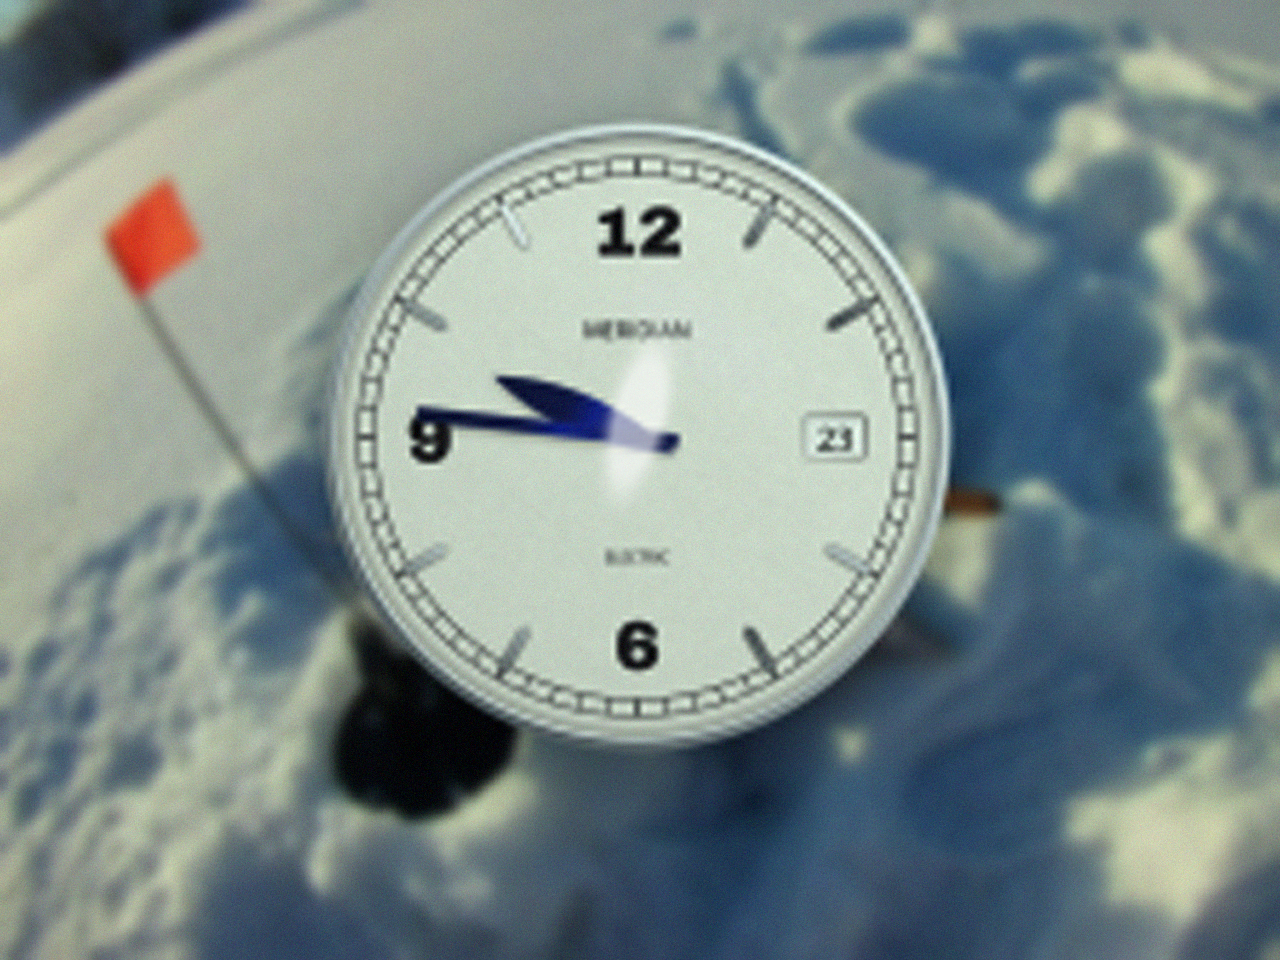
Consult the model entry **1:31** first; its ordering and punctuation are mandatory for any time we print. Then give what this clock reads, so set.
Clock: **9:46**
